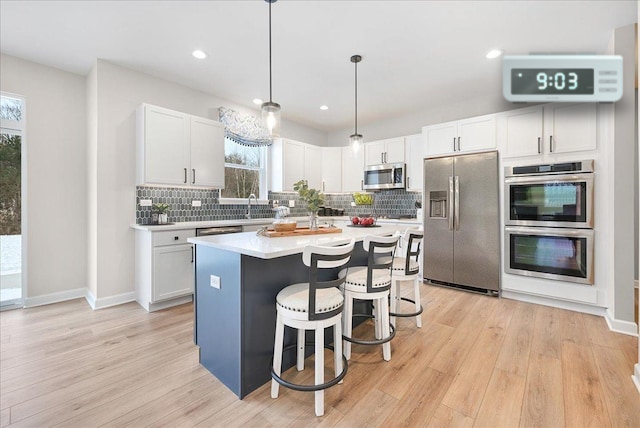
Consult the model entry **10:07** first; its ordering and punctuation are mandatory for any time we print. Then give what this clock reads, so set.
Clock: **9:03**
